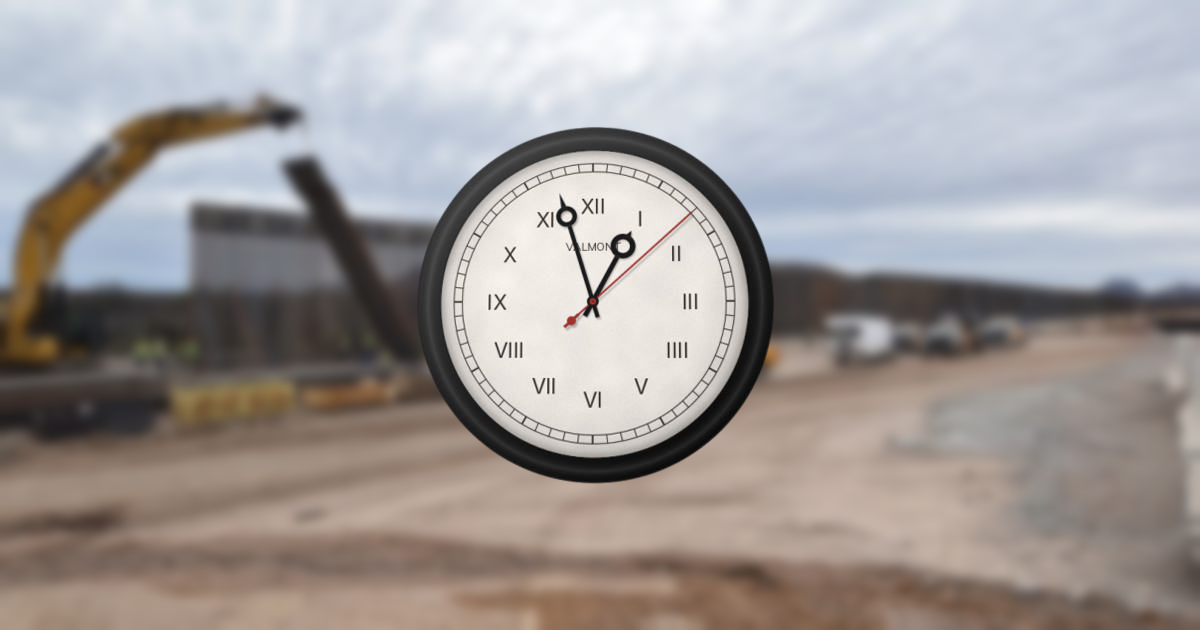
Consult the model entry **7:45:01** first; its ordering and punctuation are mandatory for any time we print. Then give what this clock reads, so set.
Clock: **12:57:08**
